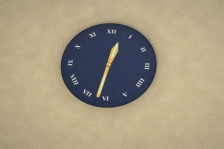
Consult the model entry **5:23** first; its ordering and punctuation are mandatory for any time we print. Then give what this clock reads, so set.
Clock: **12:32**
